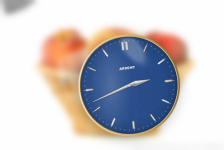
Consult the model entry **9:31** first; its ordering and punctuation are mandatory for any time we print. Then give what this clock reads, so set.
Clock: **2:42**
